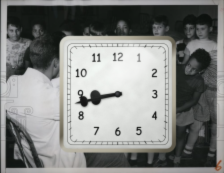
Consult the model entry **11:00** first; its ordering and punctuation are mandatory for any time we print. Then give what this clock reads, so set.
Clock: **8:43**
